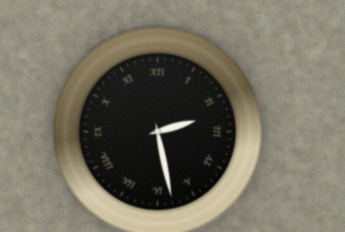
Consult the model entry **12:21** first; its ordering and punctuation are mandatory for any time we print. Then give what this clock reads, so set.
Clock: **2:28**
